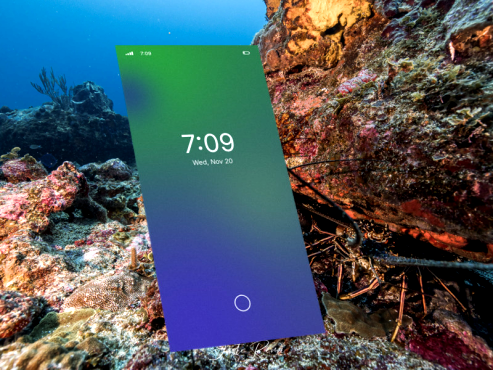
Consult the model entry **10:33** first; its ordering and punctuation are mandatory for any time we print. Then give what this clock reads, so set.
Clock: **7:09**
